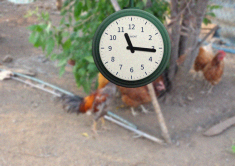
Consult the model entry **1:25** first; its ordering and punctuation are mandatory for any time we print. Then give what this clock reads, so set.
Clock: **11:16**
